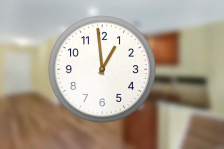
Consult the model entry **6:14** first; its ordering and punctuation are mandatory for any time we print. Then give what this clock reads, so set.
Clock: **12:59**
